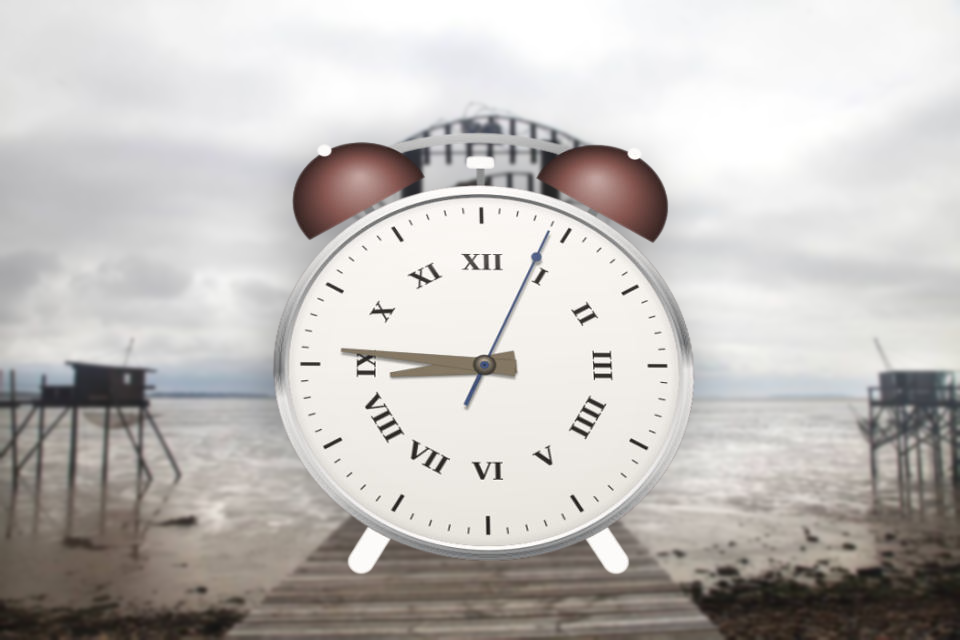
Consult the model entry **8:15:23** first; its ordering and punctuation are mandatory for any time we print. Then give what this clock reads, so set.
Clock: **8:46:04**
